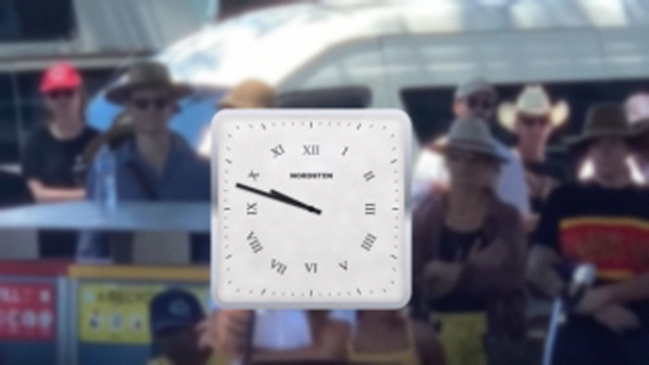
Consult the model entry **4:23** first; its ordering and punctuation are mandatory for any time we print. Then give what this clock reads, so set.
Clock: **9:48**
